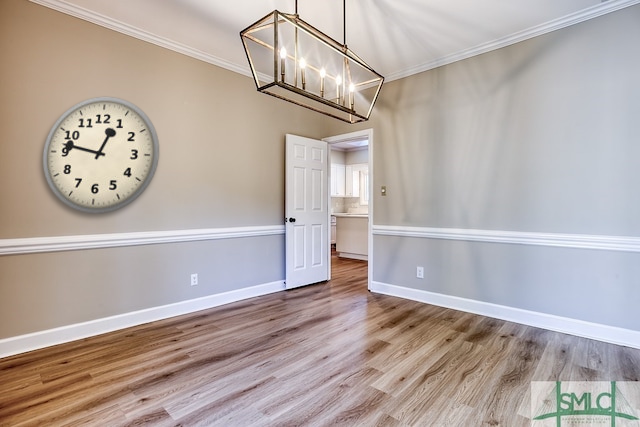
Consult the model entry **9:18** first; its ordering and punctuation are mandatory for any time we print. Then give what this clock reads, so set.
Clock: **12:47**
